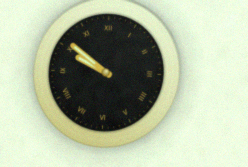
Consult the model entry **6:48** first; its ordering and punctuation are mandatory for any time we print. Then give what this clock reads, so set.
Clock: **9:51**
